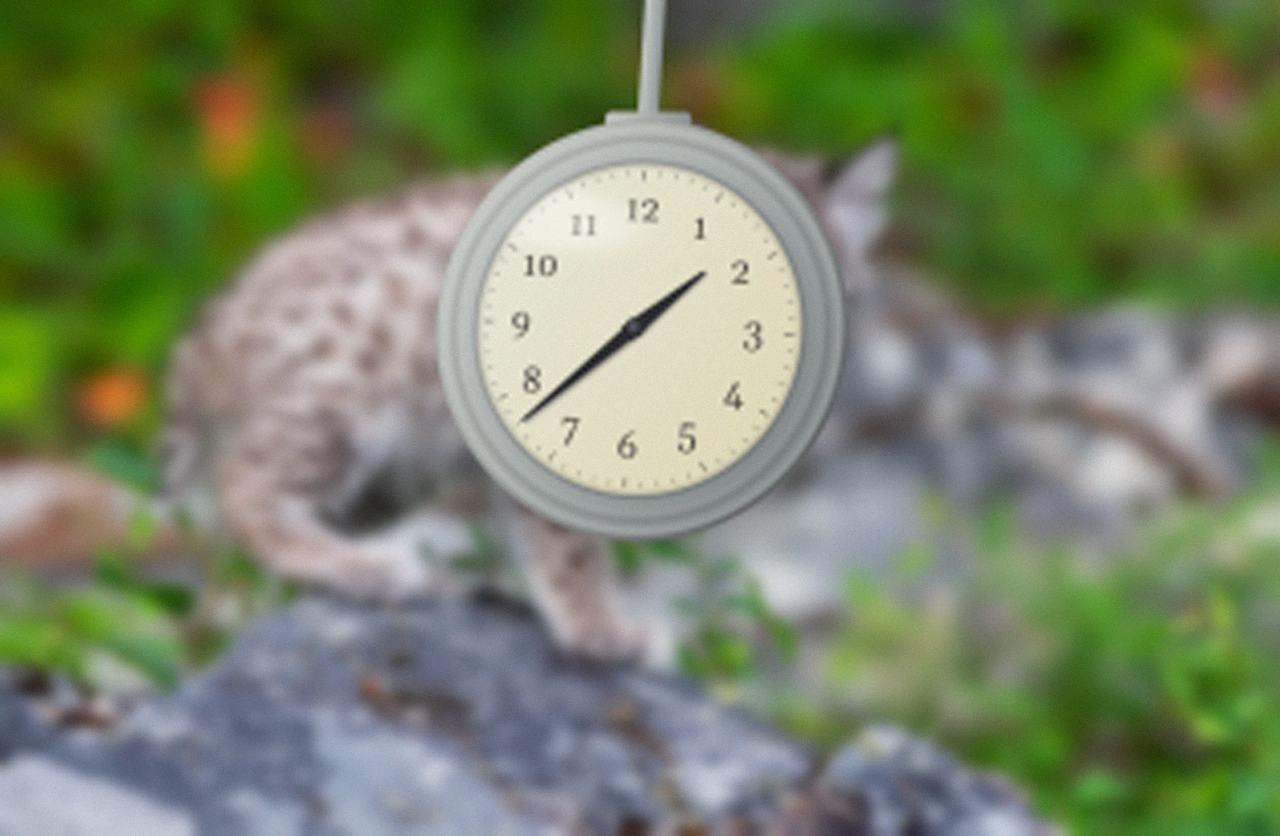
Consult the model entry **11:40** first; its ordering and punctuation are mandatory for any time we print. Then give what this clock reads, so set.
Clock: **1:38**
